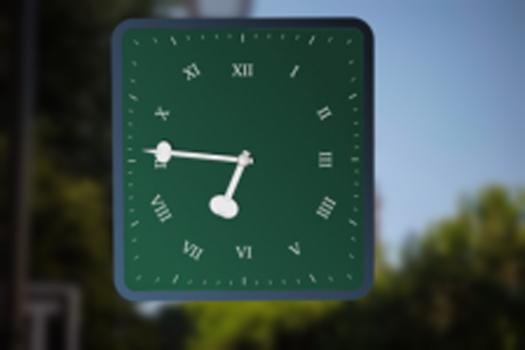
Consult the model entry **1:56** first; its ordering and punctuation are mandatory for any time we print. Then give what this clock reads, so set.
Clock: **6:46**
